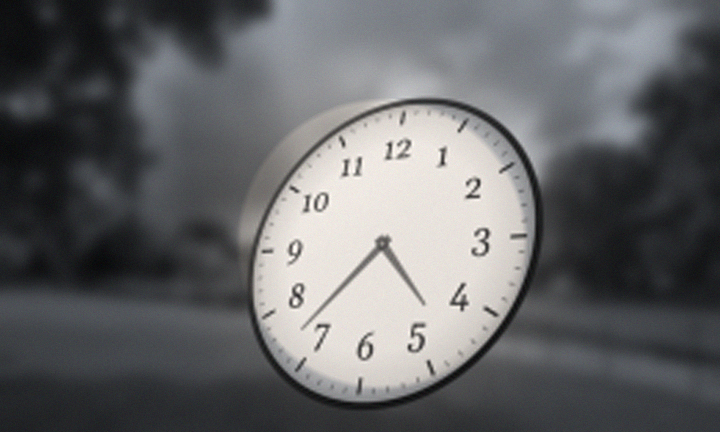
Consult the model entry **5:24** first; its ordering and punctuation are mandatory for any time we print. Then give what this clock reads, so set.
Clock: **4:37**
